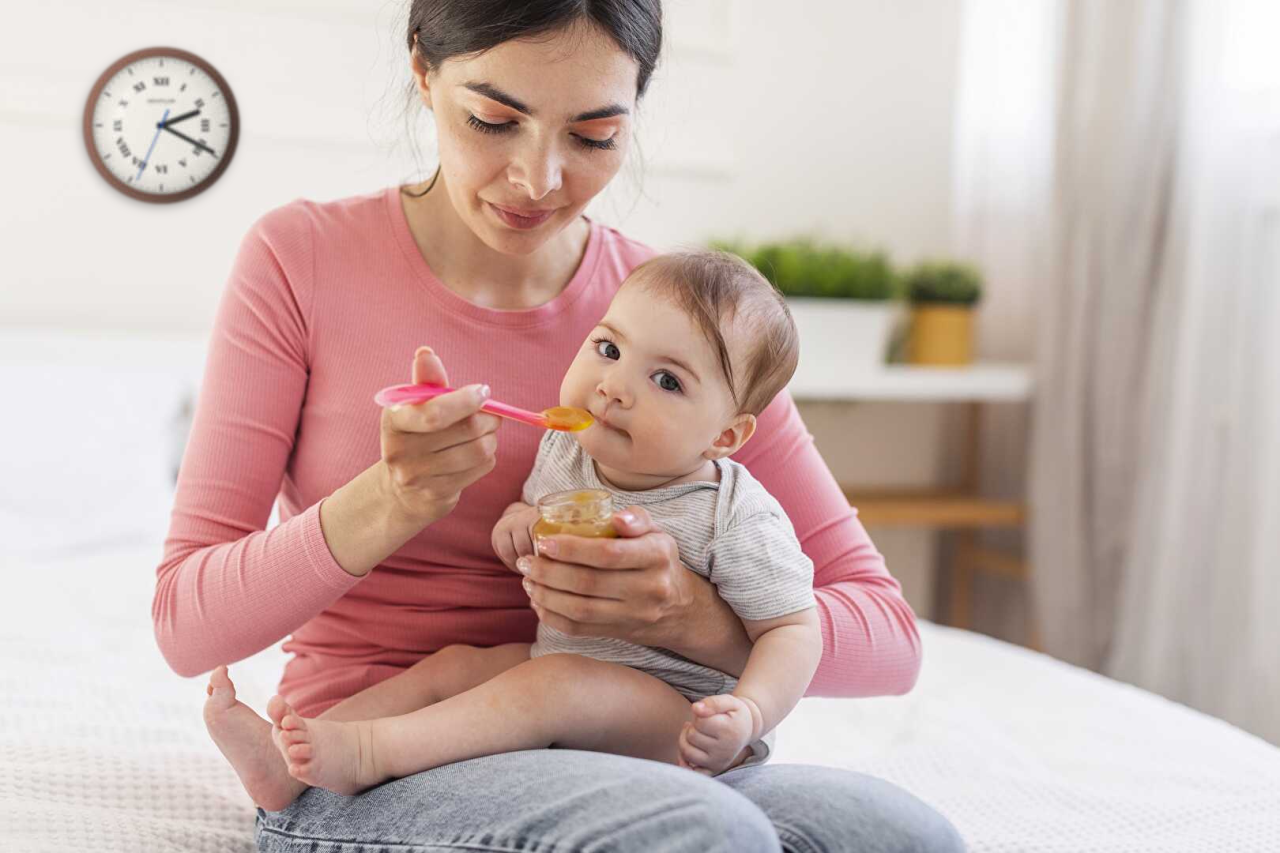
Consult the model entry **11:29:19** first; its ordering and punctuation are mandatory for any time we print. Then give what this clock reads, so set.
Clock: **2:19:34**
